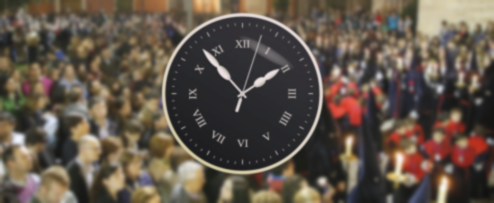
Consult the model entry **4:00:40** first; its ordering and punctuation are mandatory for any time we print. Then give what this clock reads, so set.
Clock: **1:53:03**
